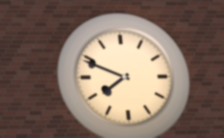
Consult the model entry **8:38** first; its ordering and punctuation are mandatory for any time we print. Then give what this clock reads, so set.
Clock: **7:49**
